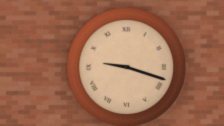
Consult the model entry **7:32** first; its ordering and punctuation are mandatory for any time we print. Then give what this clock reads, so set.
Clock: **9:18**
